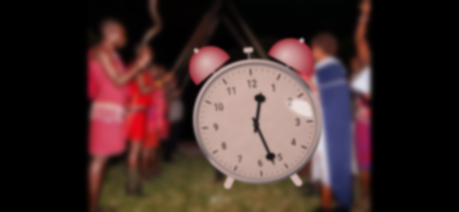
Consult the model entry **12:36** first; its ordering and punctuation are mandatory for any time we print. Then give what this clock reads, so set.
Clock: **12:27**
